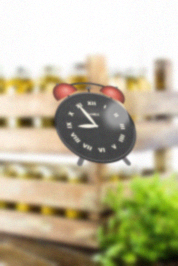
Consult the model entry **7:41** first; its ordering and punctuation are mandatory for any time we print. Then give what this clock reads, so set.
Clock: **8:55**
